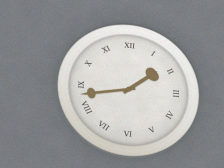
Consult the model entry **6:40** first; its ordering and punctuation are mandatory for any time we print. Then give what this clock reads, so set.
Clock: **1:43**
